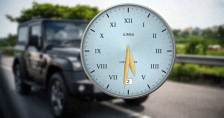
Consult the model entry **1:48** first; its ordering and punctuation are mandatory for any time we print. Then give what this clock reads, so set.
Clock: **5:31**
